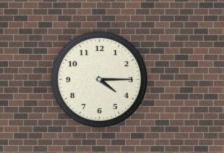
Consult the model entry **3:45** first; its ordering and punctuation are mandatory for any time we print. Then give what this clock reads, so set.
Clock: **4:15**
